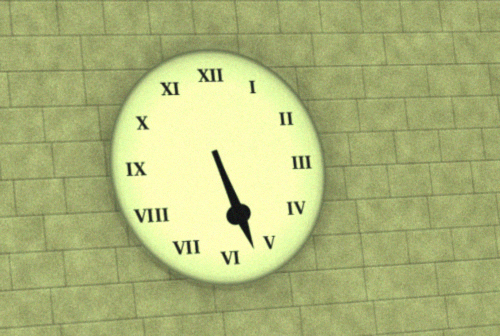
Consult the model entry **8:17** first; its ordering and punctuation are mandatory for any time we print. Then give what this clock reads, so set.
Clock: **5:27**
